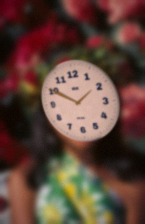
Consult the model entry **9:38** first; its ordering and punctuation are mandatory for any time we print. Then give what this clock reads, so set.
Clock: **1:50**
